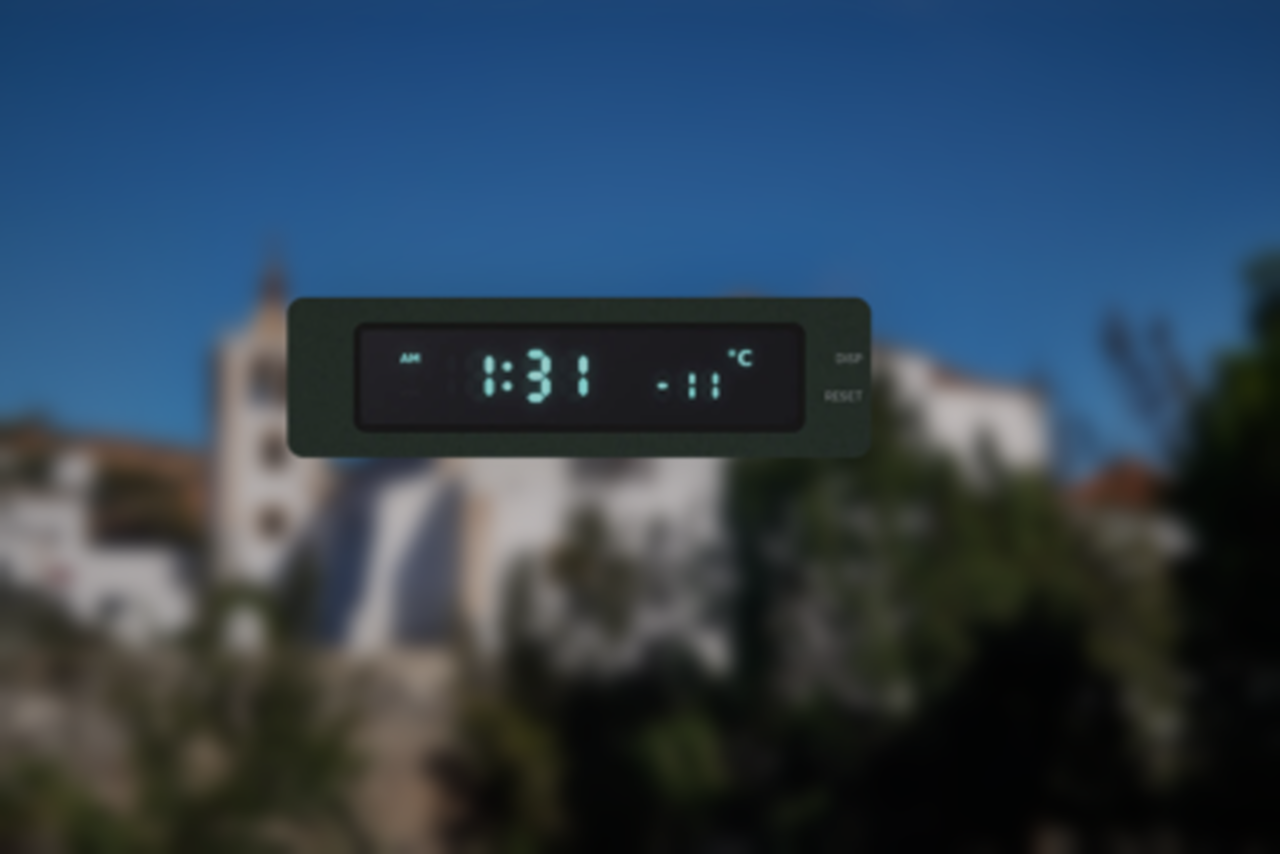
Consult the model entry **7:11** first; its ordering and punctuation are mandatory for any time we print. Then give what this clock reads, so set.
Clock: **1:31**
